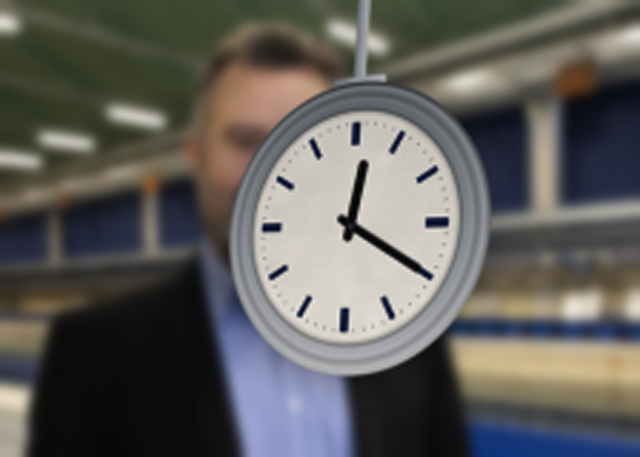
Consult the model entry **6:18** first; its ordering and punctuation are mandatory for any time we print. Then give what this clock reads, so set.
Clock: **12:20**
